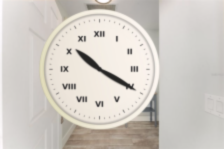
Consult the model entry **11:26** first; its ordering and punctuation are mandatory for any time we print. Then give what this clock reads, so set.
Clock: **10:20**
